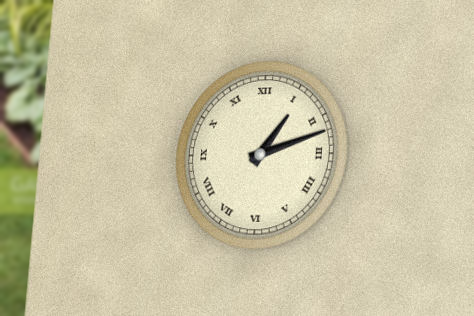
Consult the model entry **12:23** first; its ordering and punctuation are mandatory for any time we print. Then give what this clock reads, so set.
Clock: **1:12**
